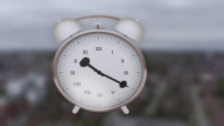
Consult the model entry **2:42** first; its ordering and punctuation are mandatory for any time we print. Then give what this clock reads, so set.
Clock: **10:20**
